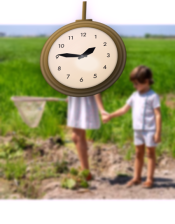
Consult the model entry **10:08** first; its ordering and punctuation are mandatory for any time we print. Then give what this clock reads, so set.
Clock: **1:46**
